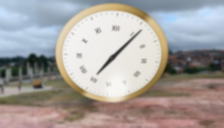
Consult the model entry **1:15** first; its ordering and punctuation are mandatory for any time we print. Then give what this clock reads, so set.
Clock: **7:06**
